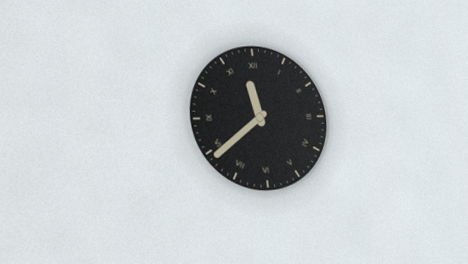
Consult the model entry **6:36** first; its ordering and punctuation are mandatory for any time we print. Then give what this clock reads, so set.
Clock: **11:39**
